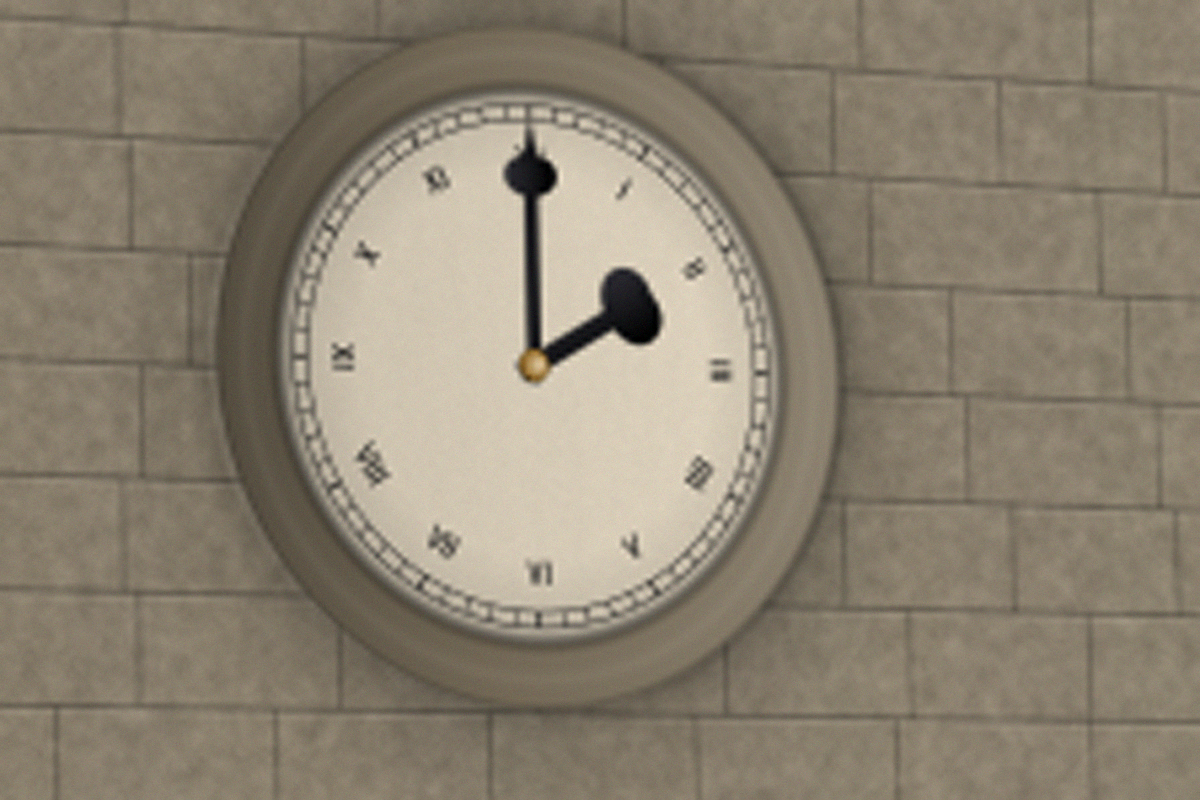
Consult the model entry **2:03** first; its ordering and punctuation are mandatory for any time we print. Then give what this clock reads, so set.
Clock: **2:00**
